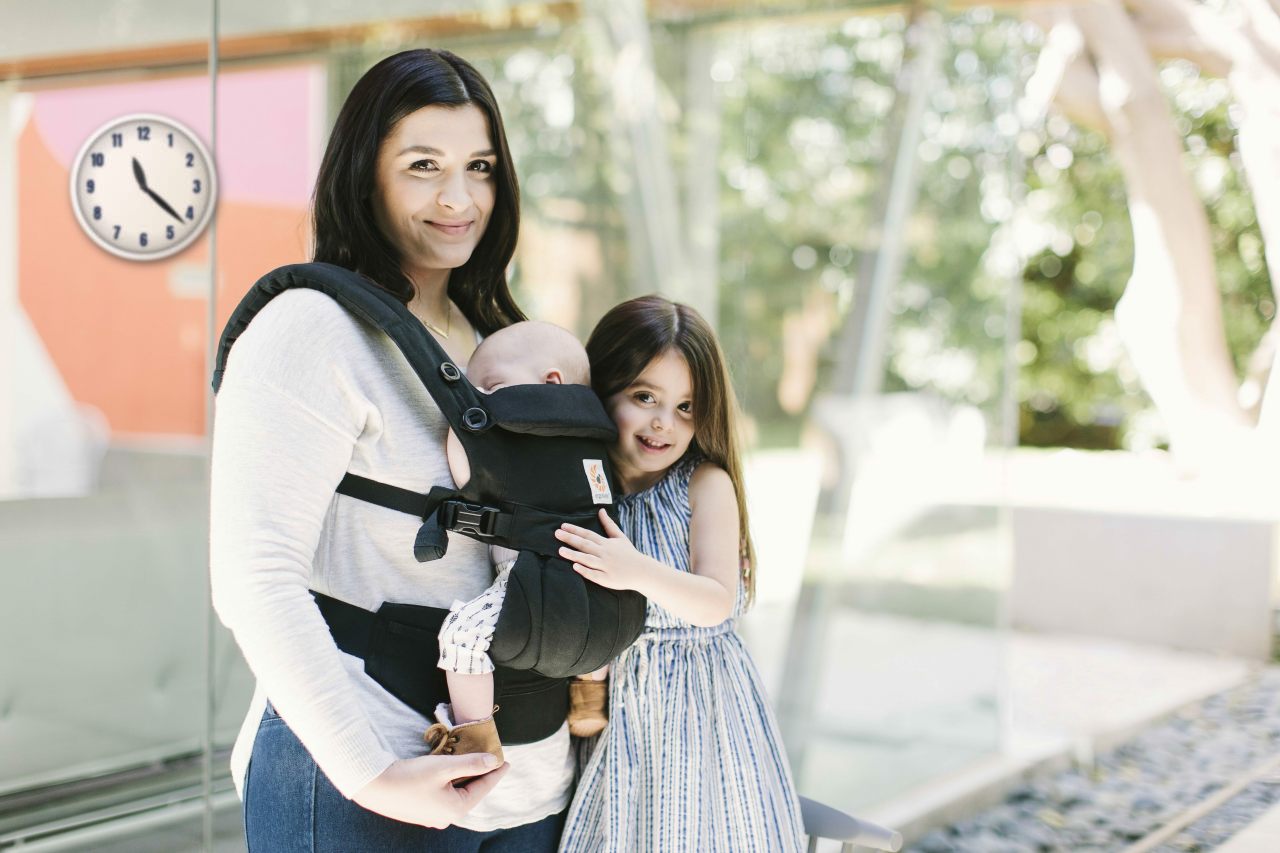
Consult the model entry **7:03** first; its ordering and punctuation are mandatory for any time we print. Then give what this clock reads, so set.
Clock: **11:22**
